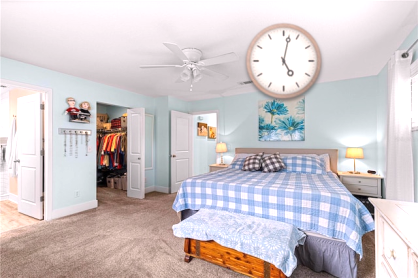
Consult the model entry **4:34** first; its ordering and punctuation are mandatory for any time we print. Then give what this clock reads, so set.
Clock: **5:02**
